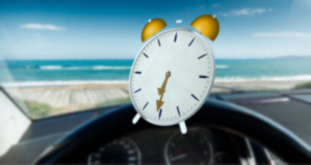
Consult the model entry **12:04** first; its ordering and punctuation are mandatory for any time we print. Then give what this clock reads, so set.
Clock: **6:31**
